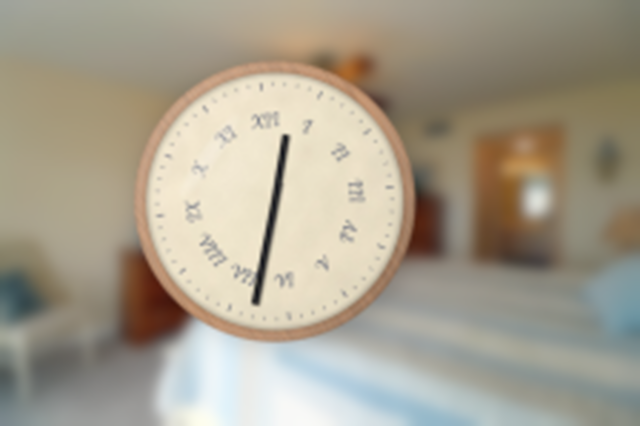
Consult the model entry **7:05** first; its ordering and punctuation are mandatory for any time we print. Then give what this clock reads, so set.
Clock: **12:33**
